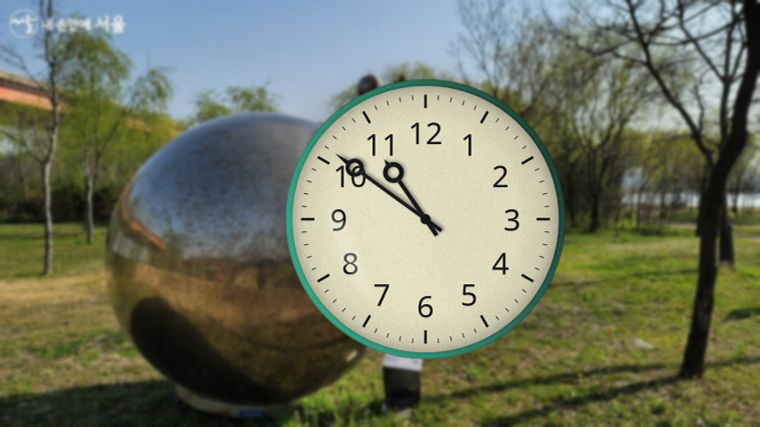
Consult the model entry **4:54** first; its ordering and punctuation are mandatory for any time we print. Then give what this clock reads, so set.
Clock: **10:51**
